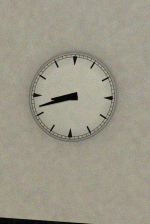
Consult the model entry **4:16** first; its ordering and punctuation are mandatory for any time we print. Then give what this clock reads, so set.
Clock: **8:42**
